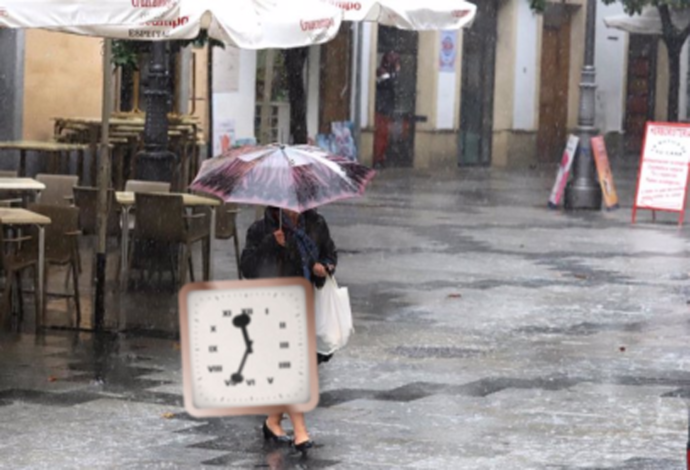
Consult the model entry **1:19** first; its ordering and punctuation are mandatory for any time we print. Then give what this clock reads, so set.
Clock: **11:34**
